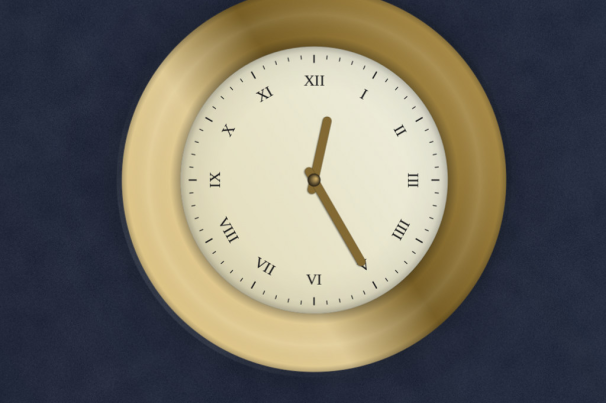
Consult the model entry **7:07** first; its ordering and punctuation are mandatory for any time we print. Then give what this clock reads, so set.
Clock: **12:25**
